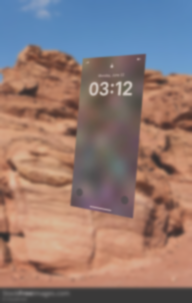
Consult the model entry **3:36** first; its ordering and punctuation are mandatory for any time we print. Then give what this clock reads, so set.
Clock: **3:12**
